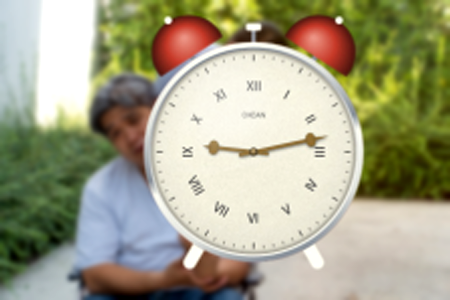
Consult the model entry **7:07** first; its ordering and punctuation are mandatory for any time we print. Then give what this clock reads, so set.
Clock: **9:13**
